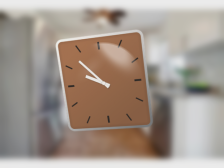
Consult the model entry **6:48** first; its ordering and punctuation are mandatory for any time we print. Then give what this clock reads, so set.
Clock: **9:53**
